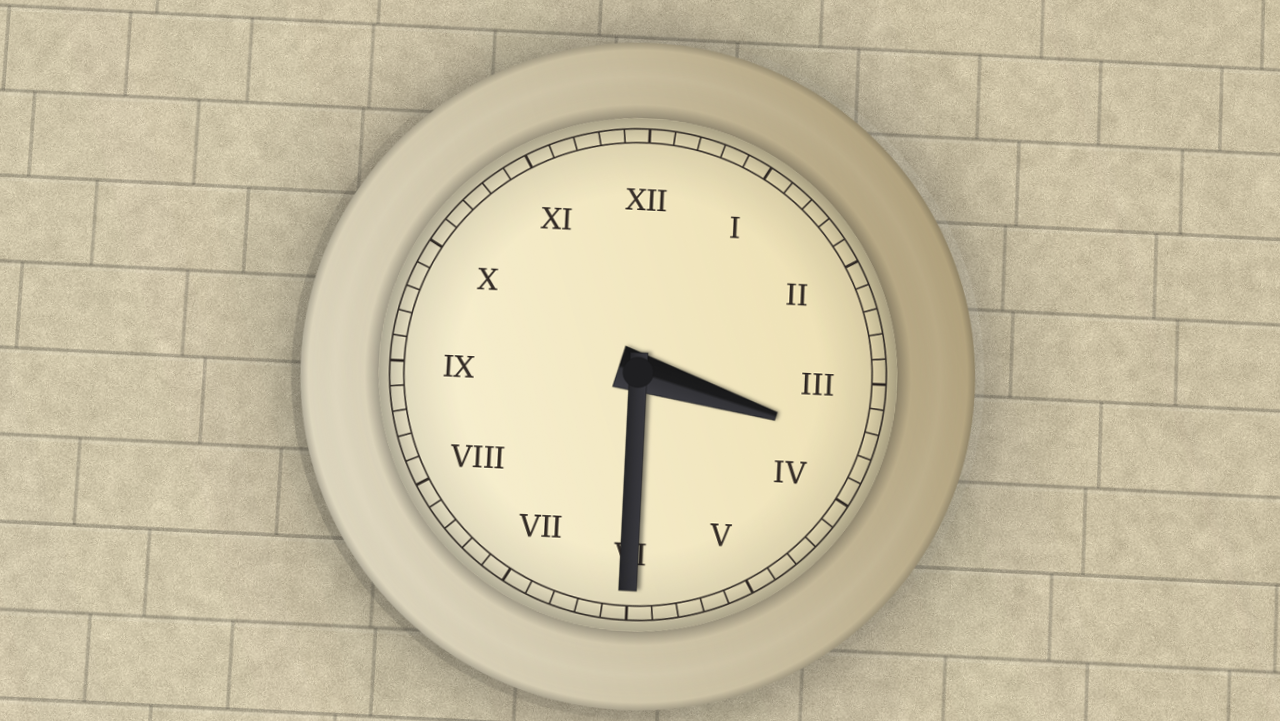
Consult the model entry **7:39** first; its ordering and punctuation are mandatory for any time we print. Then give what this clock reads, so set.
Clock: **3:30**
